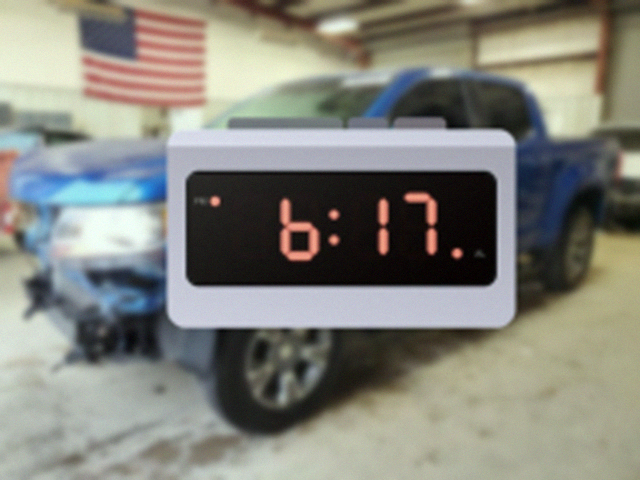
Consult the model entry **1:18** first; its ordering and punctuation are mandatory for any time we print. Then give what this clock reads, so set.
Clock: **6:17**
